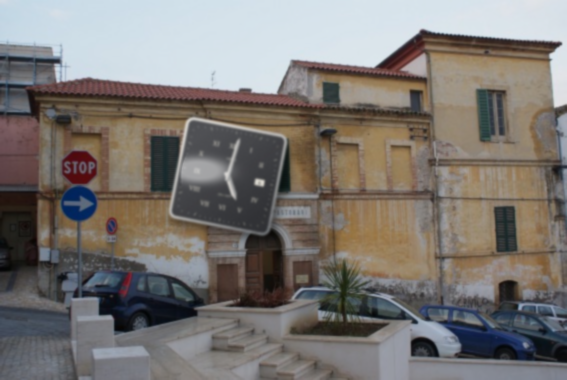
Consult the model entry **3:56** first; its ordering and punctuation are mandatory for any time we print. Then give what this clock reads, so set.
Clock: **5:01**
